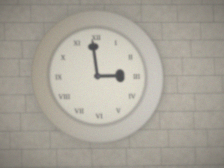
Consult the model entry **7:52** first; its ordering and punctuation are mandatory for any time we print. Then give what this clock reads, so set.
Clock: **2:59**
